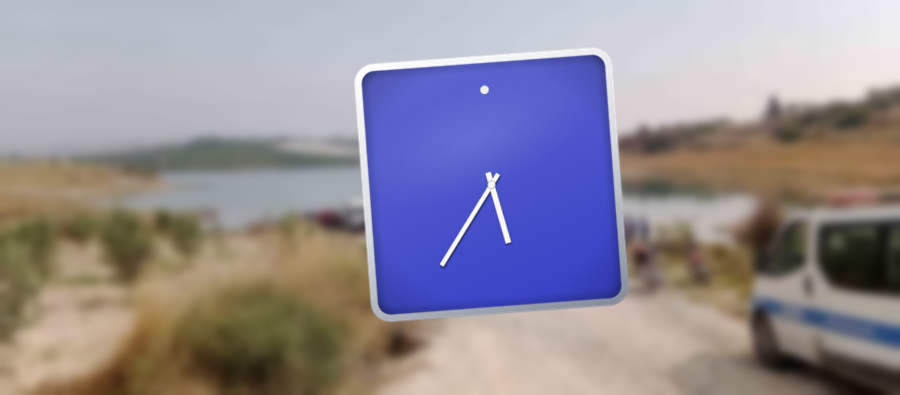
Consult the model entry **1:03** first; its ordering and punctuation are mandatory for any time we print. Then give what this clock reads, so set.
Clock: **5:36**
